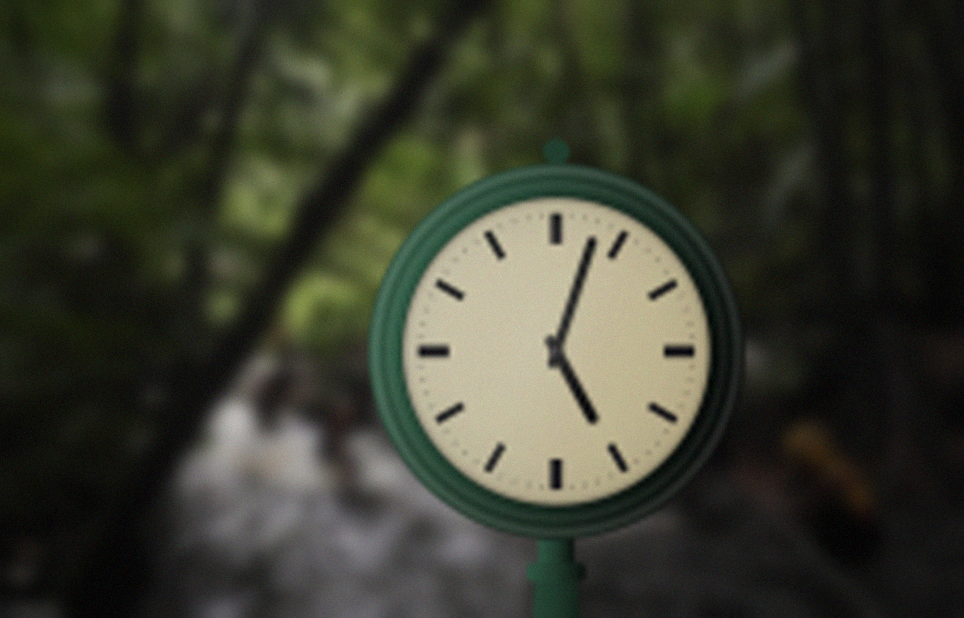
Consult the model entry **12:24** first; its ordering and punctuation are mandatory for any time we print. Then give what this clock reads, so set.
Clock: **5:03**
